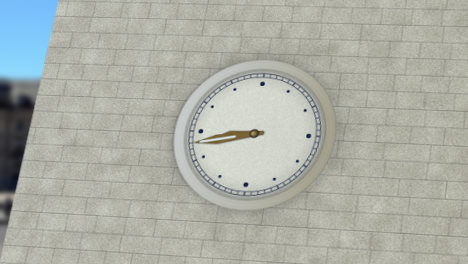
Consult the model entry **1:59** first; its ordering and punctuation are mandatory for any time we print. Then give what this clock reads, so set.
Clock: **8:43**
